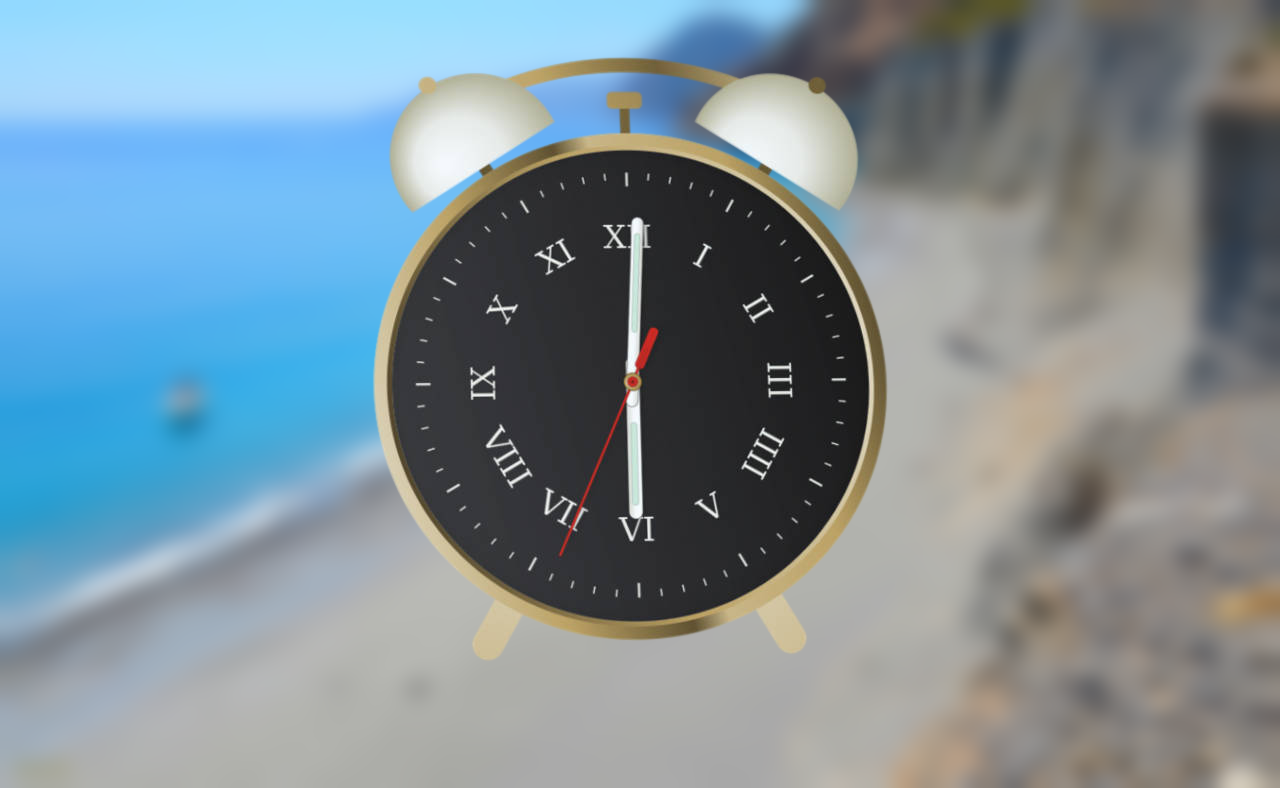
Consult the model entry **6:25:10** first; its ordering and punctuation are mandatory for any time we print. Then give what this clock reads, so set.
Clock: **6:00:34**
